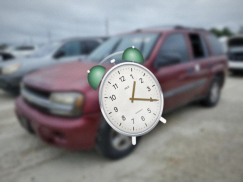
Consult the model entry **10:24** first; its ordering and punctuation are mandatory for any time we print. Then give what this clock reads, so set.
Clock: **1:20**
